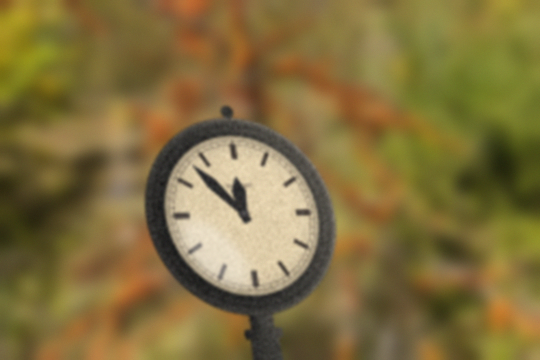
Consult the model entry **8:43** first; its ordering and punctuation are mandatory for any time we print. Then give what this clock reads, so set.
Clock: **11:53**
